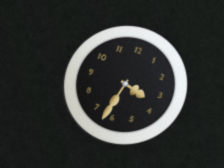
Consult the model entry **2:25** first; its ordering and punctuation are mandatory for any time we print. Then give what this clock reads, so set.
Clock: **3:32**
